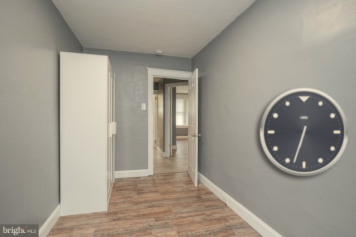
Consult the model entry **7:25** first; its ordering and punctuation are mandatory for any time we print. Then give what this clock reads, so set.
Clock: **6:33**
